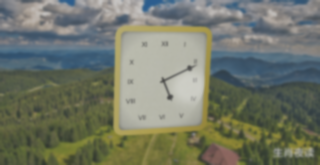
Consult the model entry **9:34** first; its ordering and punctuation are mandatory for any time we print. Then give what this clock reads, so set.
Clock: **5:11**
